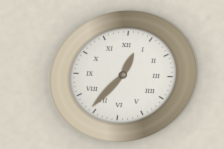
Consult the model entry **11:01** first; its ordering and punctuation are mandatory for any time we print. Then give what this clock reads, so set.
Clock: **12:36**
